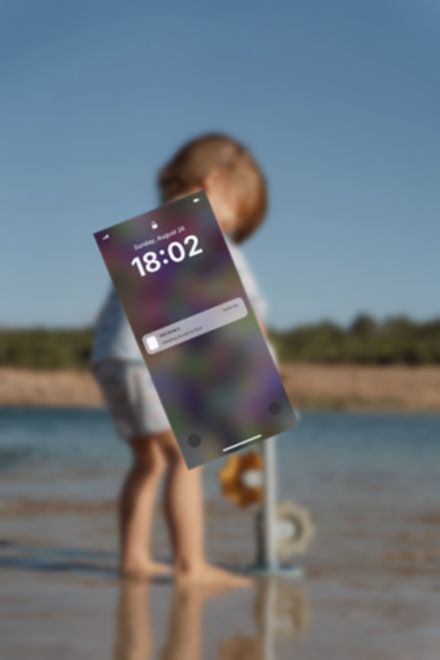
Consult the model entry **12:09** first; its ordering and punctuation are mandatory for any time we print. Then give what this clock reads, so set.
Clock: **18:02**
